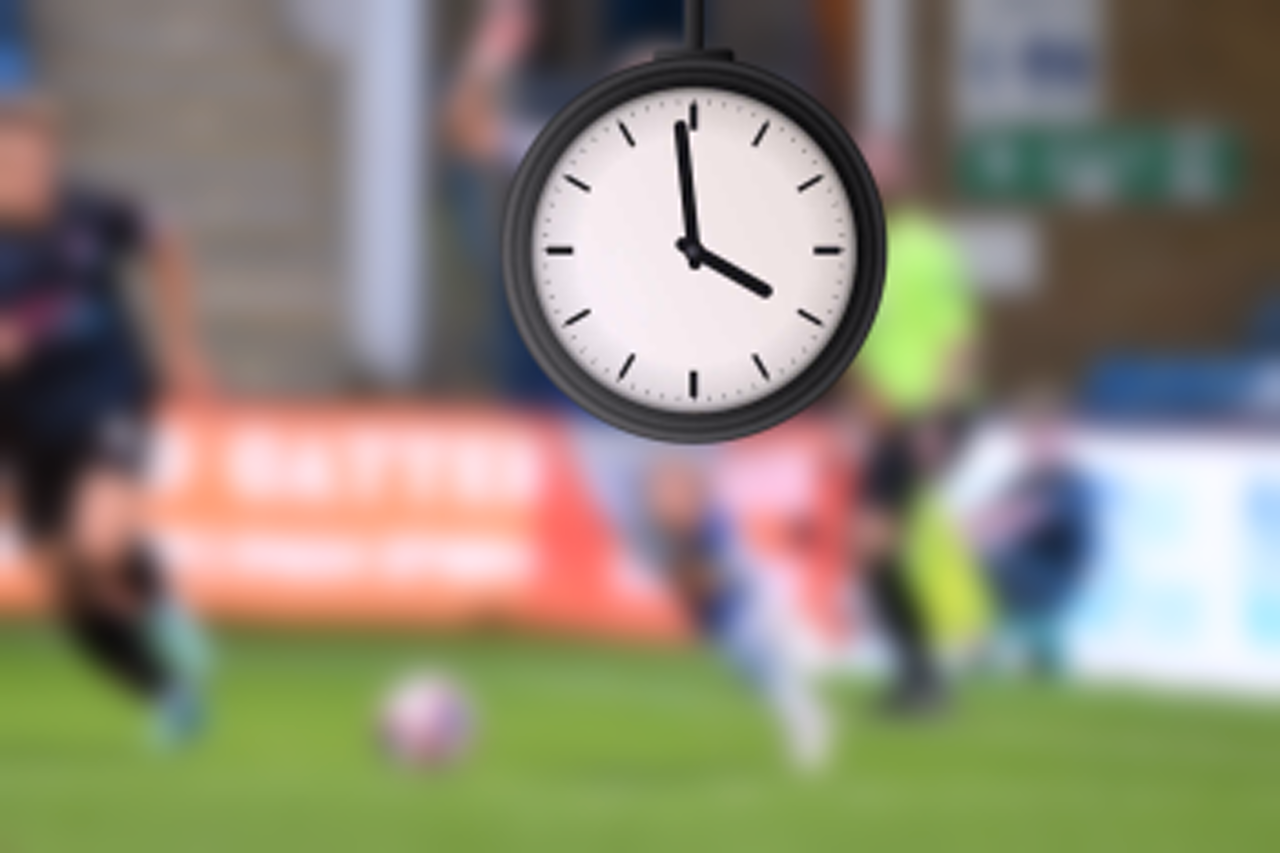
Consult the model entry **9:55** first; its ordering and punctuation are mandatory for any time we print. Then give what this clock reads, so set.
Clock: **3:59**
